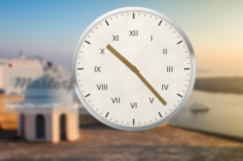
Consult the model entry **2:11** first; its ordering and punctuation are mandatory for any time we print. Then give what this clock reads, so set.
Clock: **10:23**
